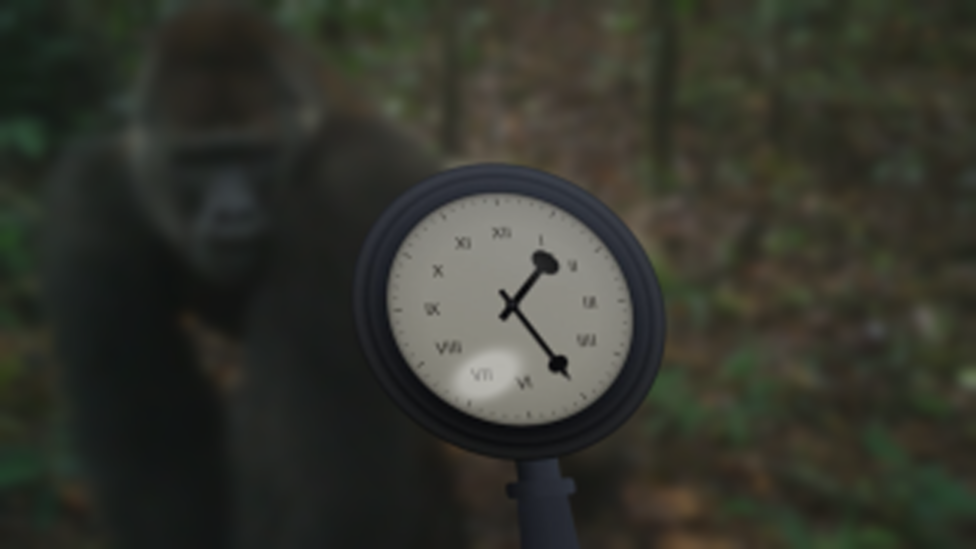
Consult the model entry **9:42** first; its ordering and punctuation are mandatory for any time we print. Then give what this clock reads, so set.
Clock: **1:25**
